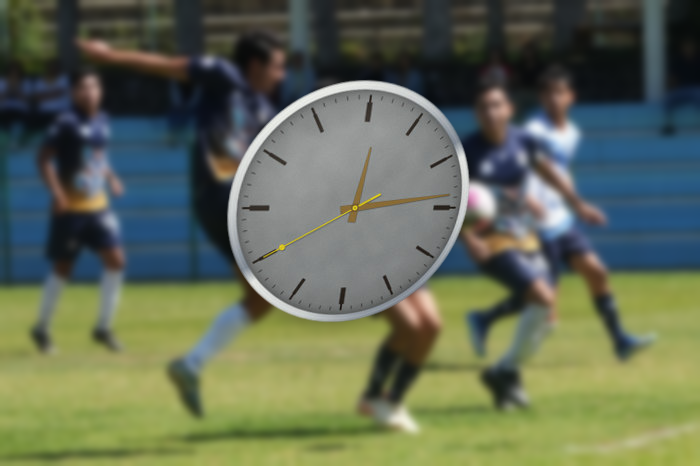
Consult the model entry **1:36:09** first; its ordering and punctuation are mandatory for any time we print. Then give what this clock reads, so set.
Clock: **12:13:40**
